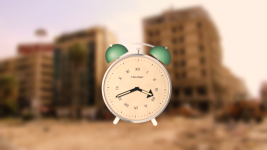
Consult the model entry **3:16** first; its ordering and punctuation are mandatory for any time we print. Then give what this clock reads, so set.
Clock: **3:41**
